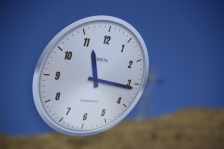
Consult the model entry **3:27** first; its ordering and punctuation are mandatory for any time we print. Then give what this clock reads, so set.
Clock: **11:16**
